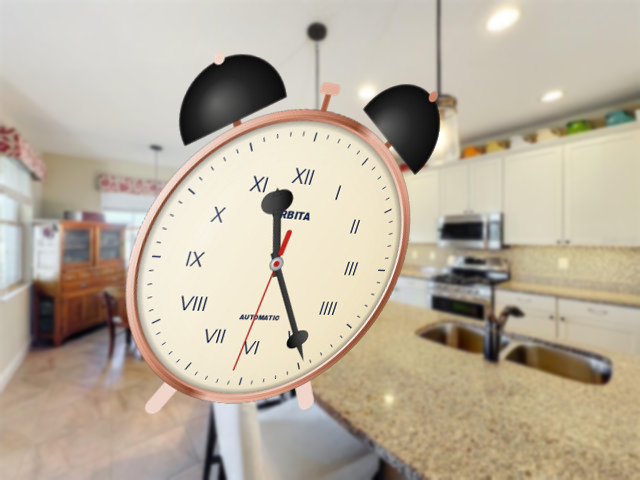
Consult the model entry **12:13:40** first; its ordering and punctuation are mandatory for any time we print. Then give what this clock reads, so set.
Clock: **11:24:31**
